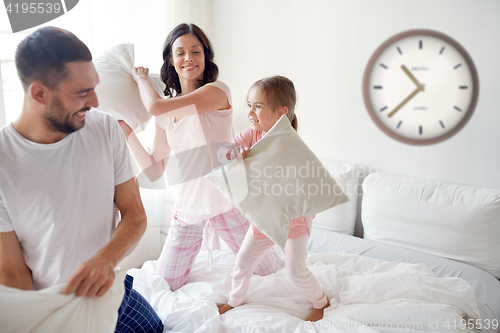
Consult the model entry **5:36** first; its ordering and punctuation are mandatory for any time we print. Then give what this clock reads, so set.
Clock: **10:38**
